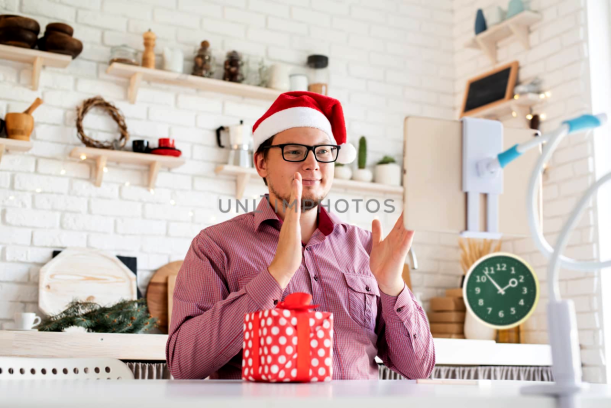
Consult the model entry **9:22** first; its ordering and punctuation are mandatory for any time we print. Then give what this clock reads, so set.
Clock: **1:53**
